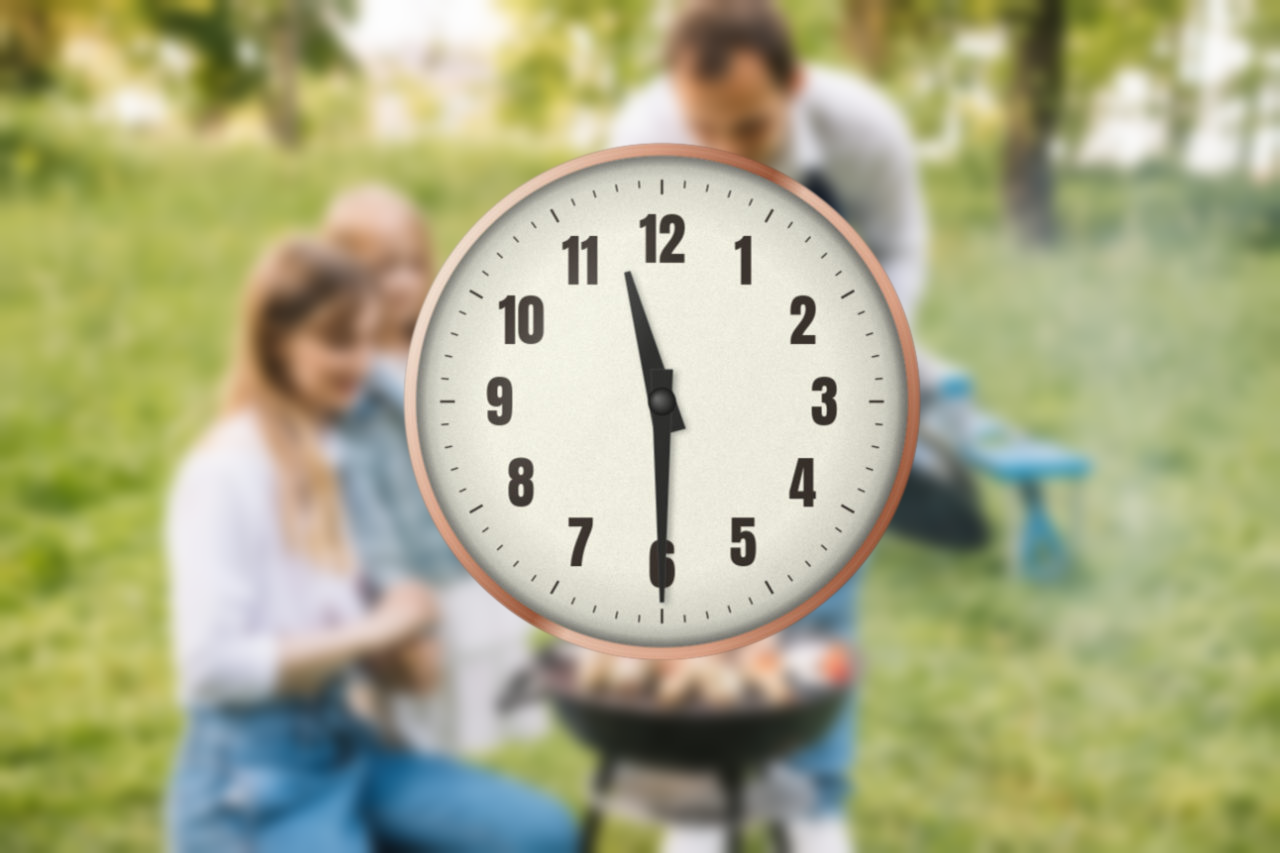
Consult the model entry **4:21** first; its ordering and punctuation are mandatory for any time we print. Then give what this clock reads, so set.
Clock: **11:30**
